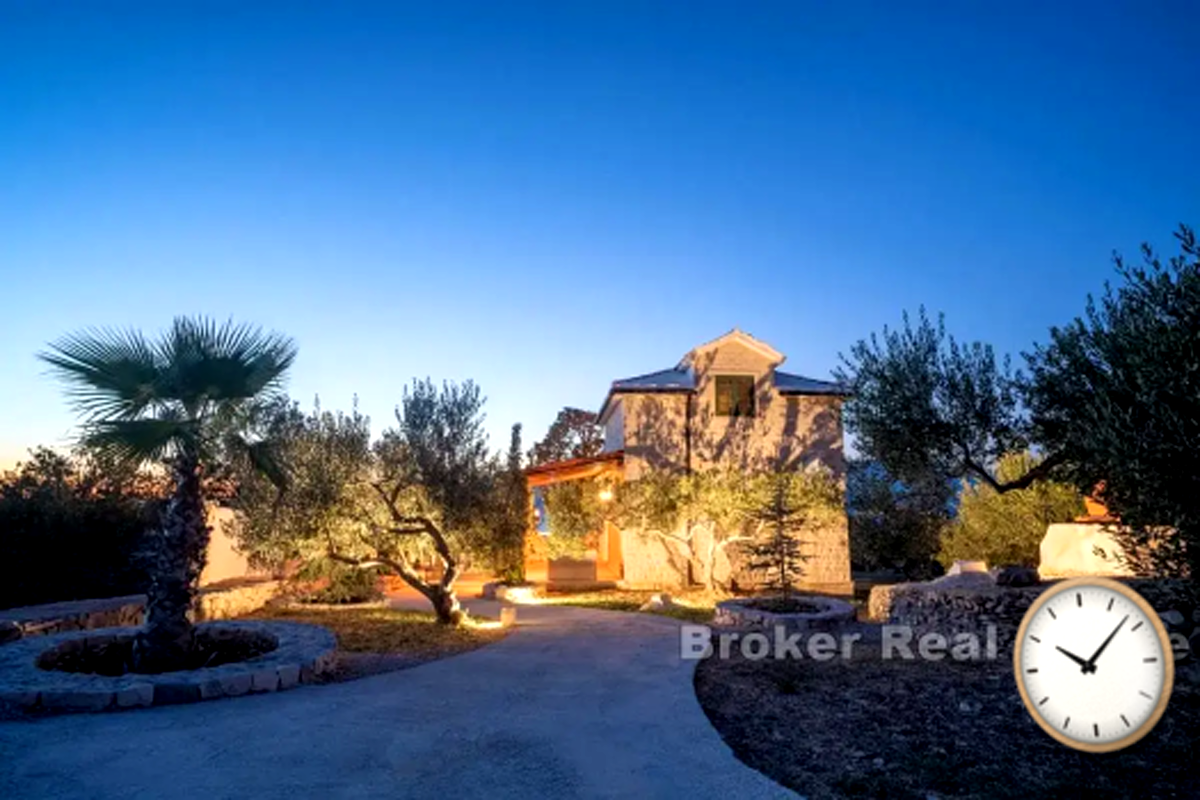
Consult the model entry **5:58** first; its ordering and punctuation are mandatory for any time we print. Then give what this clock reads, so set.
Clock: **10:08**
